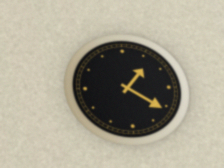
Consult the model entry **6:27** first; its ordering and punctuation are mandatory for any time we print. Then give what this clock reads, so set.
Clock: **1:21**
